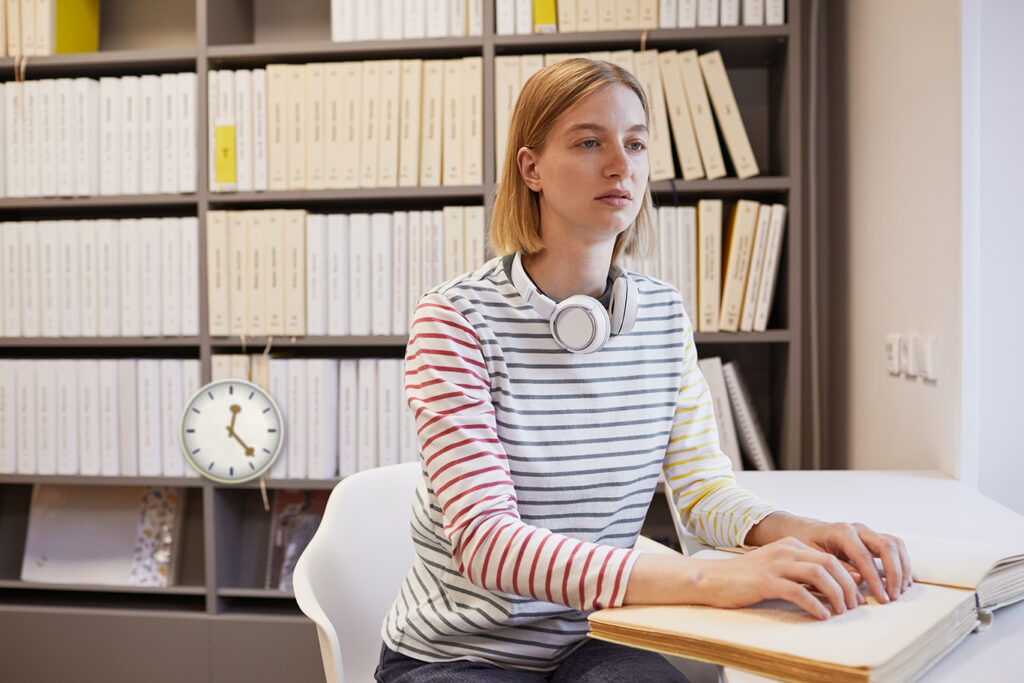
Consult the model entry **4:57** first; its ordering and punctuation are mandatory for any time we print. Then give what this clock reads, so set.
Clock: **12:23**
